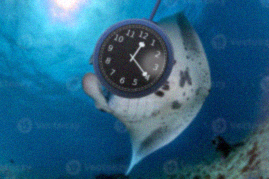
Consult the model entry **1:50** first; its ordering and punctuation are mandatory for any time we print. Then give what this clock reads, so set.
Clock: **12:20**
